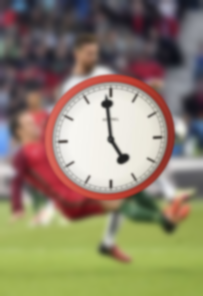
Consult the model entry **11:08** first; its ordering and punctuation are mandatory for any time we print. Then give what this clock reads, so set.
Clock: **4:59**
